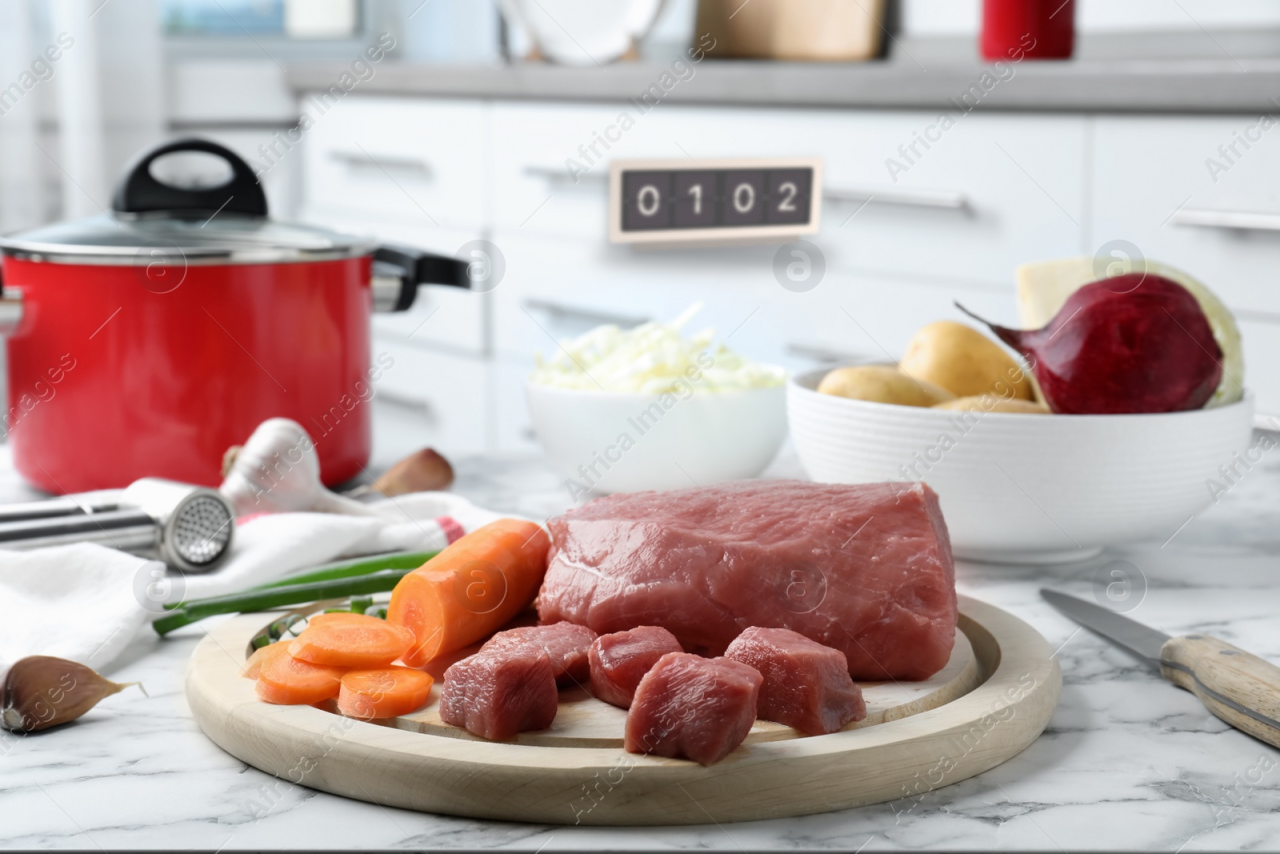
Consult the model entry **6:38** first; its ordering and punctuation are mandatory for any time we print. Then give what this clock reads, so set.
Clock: **1:02**
